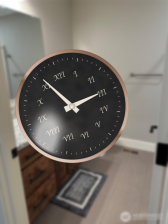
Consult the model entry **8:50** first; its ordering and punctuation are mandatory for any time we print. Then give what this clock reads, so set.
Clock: **2:56**
